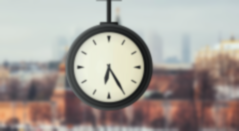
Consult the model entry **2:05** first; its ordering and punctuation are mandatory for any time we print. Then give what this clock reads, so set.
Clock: **6:25**
